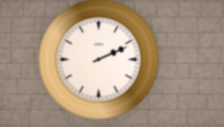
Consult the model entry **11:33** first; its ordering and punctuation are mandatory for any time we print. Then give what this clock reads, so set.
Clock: **2:11**
